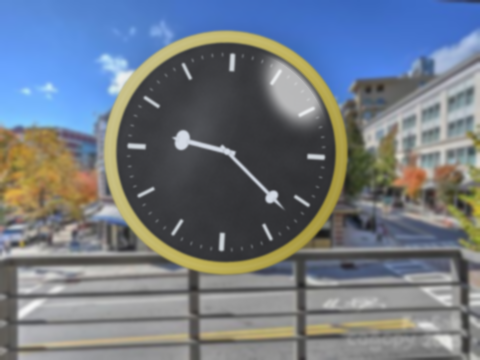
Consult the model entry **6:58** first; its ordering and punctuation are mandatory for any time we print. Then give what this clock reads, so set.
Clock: **9:22**
